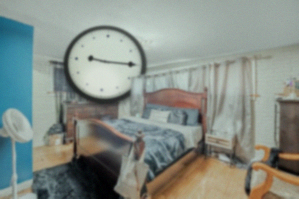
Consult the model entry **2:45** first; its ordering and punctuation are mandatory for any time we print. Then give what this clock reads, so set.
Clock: **9:15**
